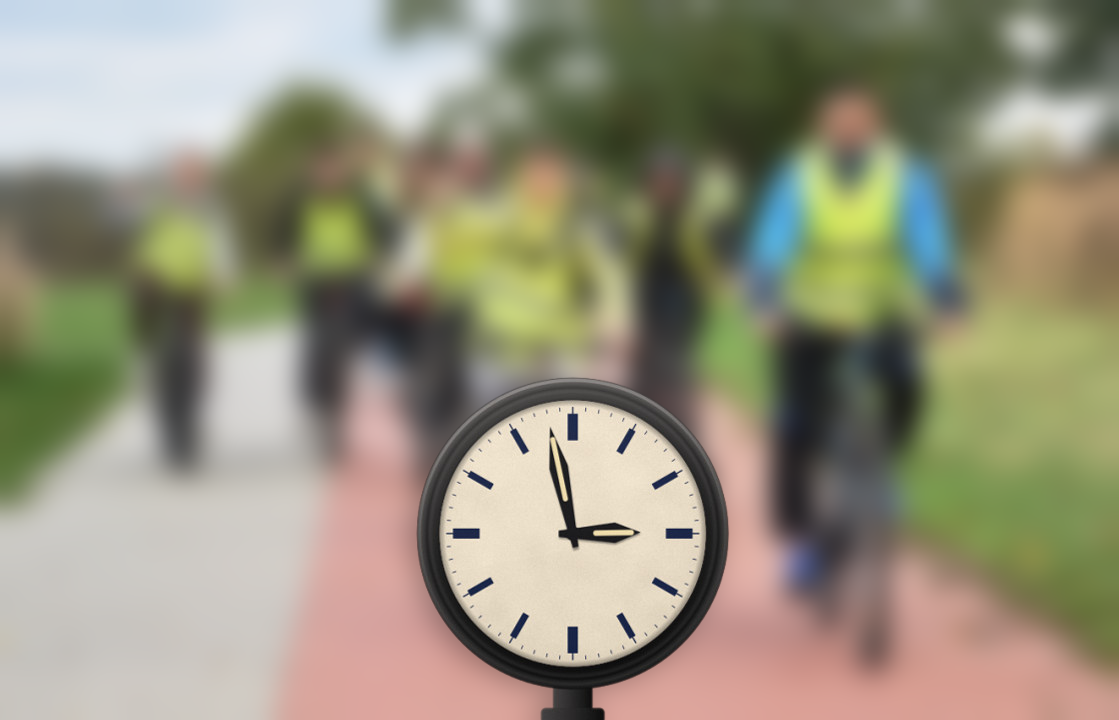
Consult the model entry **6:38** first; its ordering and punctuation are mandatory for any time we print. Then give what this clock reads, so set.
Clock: **2:58**
